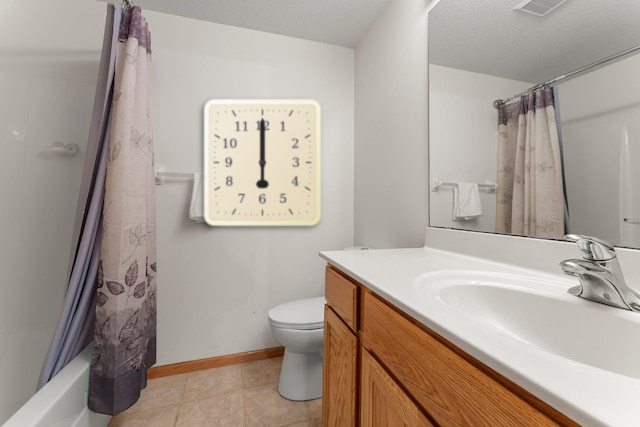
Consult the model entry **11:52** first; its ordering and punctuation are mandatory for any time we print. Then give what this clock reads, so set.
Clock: **6:00**
